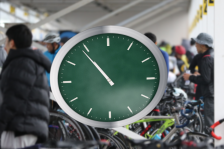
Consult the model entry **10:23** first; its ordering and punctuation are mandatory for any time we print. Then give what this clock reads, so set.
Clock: **10:54**
